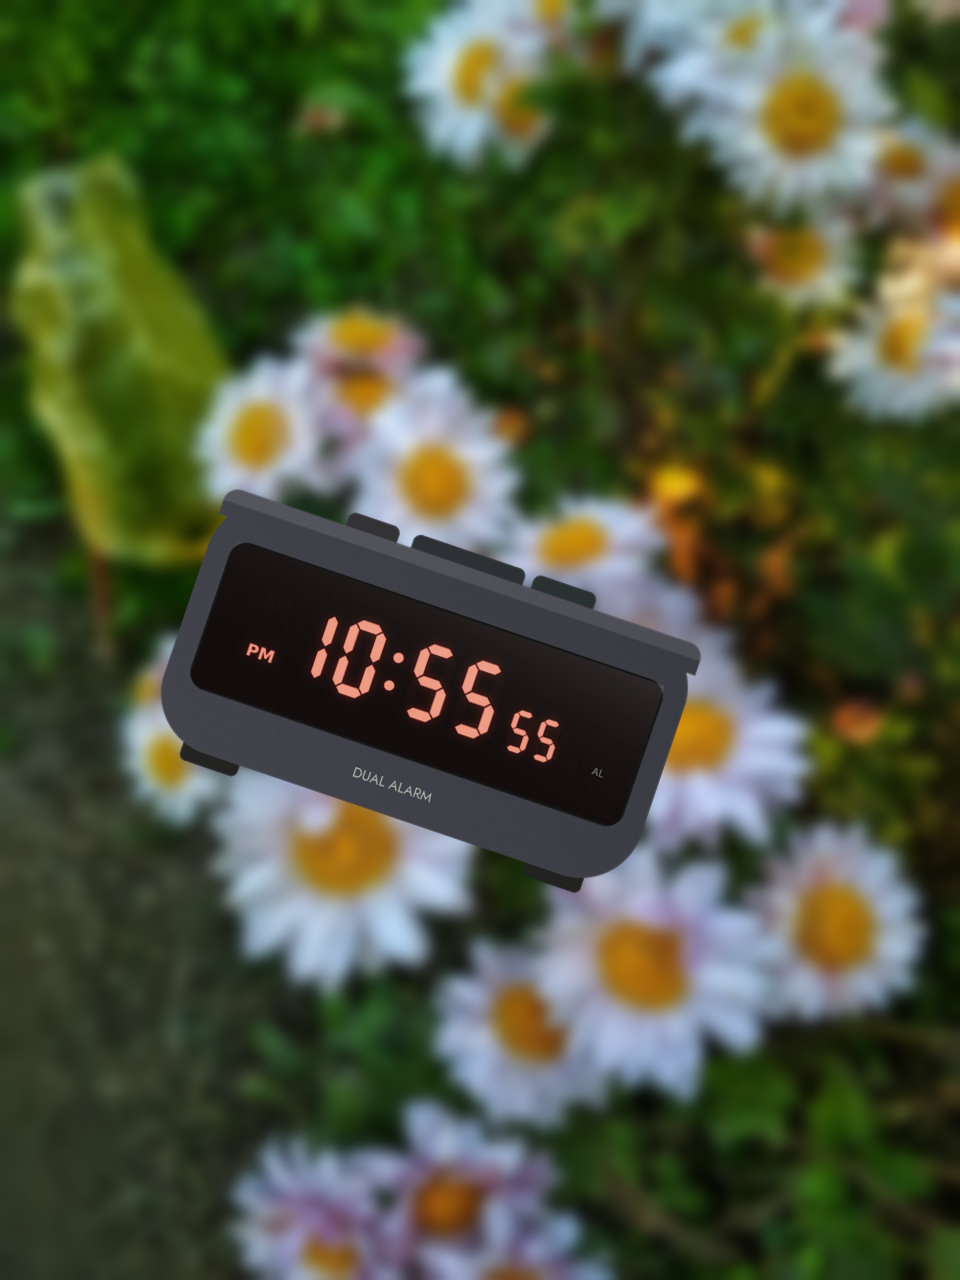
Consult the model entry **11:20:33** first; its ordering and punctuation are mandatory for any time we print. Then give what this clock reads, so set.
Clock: **10:55:55**
